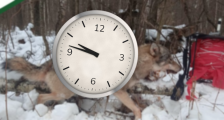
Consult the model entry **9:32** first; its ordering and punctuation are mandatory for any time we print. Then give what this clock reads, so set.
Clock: **9:47**
